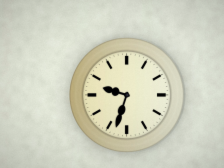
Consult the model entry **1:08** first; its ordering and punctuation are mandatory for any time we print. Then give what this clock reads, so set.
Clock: **9:33**
